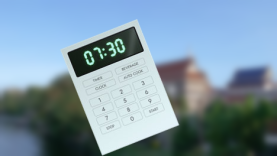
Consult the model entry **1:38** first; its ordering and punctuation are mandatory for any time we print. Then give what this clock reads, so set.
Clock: **7:30**
